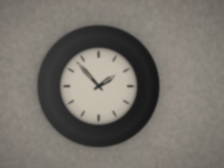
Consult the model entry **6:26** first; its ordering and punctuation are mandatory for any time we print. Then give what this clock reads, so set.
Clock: **1:53**
